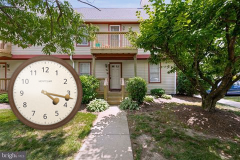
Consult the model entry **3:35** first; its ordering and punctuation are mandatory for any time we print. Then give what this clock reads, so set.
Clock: **4:17**
